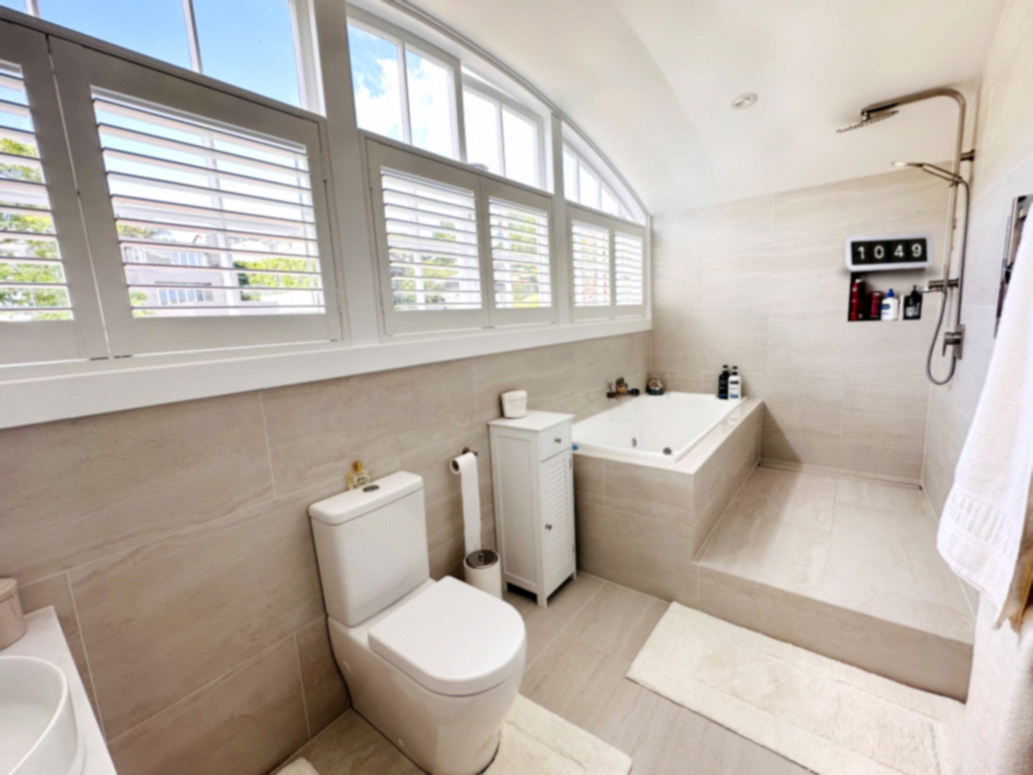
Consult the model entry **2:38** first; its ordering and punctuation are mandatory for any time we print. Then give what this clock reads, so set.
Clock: **10:49**
